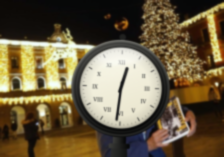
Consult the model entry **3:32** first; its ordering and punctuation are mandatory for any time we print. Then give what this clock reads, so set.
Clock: **12:31**
